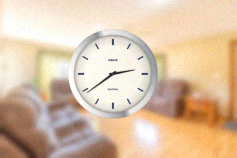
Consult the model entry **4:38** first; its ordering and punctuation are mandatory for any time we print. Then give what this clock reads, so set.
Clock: **2:39**
